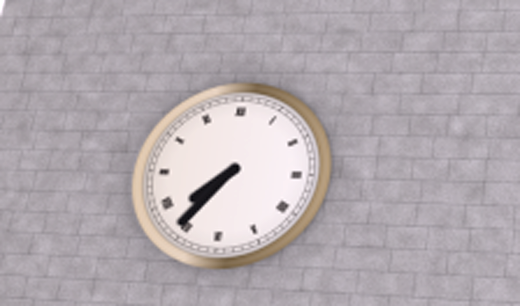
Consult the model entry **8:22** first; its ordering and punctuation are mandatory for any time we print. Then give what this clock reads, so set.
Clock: **7:36**
